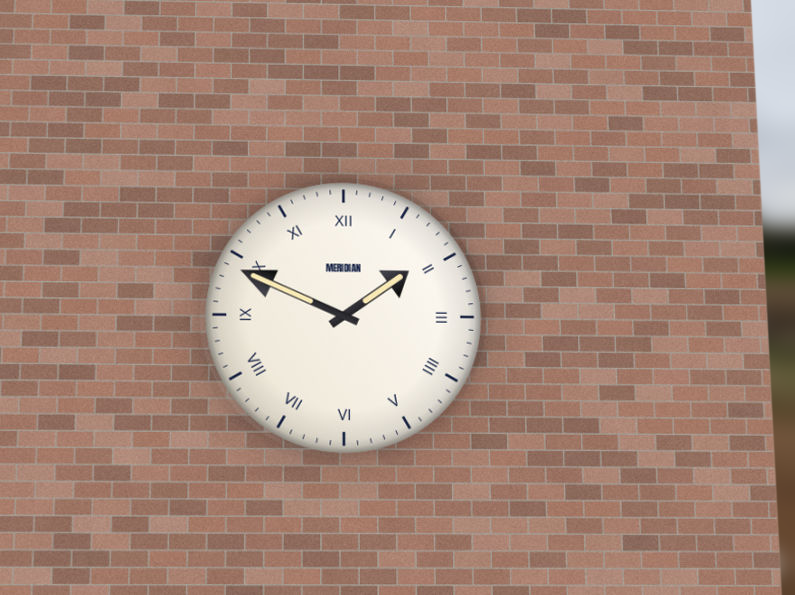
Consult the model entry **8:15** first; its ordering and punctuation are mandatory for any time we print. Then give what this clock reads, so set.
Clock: **1:49**
